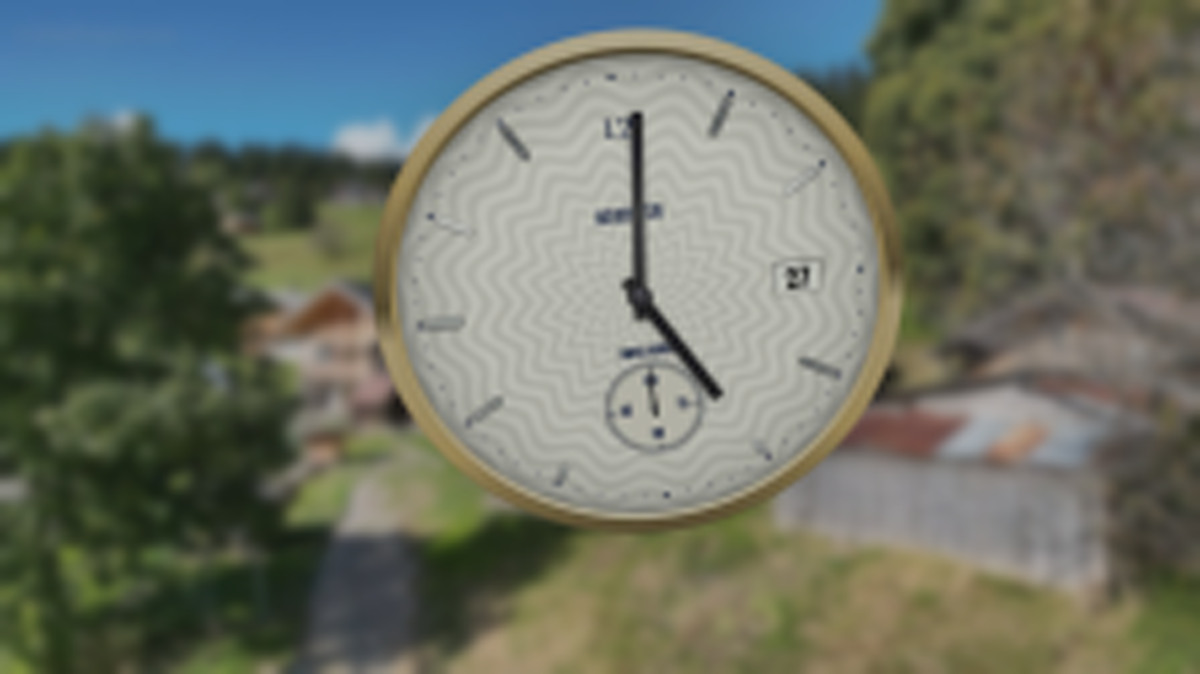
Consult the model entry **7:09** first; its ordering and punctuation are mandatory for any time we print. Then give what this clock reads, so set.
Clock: **5:01**
